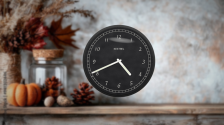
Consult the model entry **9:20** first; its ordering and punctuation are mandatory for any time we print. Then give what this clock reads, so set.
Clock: **4:41**
